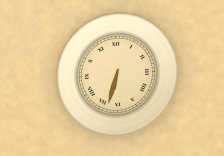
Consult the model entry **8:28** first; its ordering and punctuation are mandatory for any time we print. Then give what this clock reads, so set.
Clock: **6:33**
